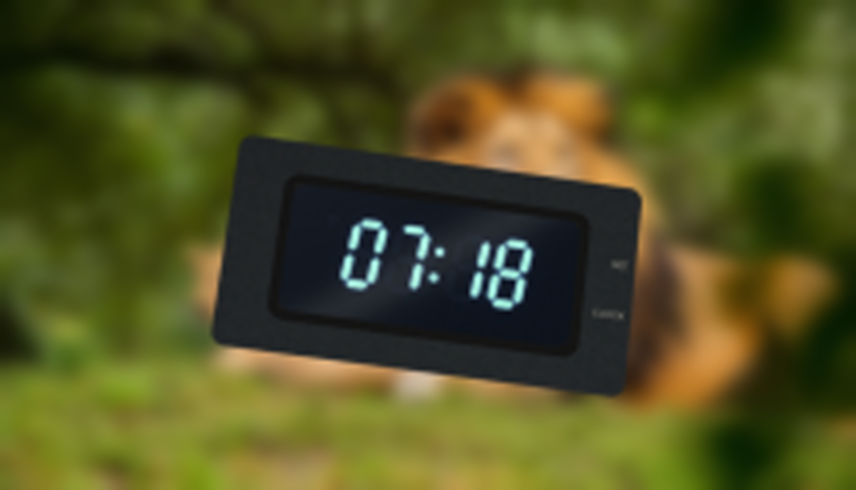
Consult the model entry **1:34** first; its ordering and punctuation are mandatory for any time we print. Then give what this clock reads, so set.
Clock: **7:18**
